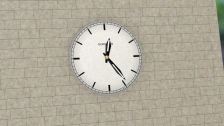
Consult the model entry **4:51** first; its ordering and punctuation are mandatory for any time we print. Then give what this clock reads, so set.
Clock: **12:24**
